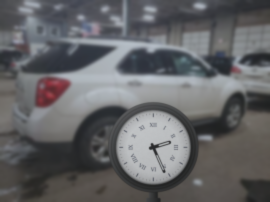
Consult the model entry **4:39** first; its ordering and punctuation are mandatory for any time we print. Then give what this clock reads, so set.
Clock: **2:26**
